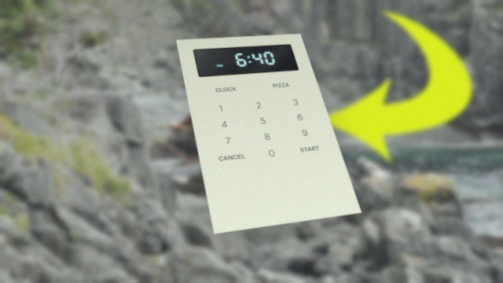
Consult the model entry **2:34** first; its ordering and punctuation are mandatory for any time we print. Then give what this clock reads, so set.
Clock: **6:40**
